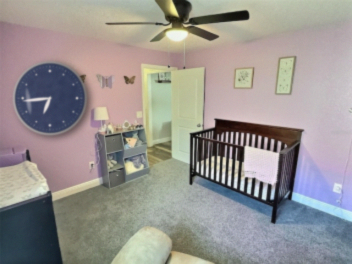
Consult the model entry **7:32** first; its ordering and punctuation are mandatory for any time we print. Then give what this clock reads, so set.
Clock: **6:44**
